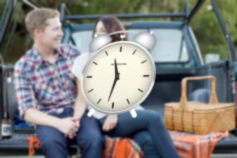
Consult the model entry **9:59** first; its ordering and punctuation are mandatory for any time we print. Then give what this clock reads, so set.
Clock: **11:32**
